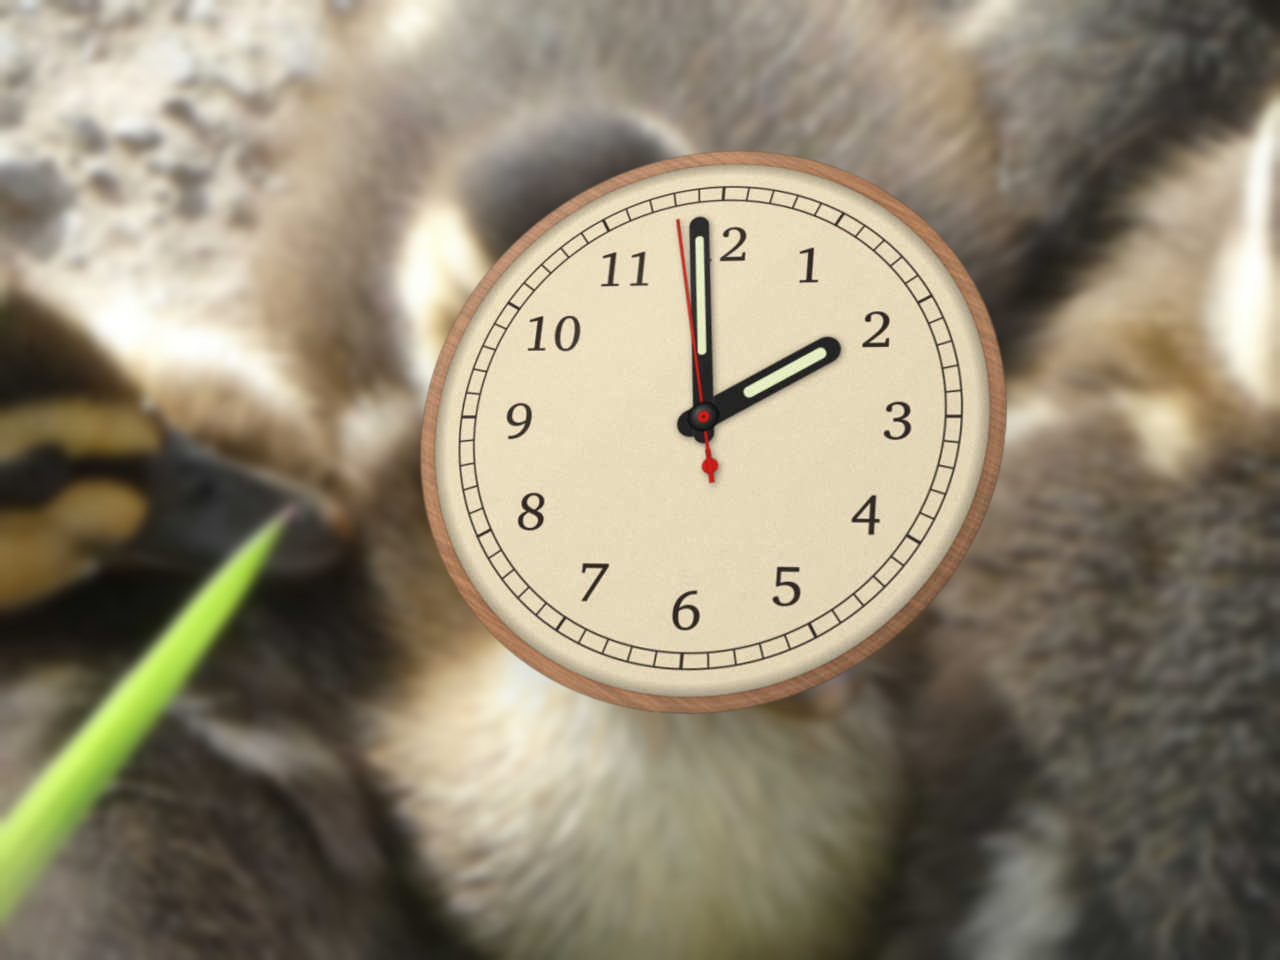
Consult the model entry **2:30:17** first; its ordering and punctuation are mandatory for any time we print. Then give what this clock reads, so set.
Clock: **1:58:58**
